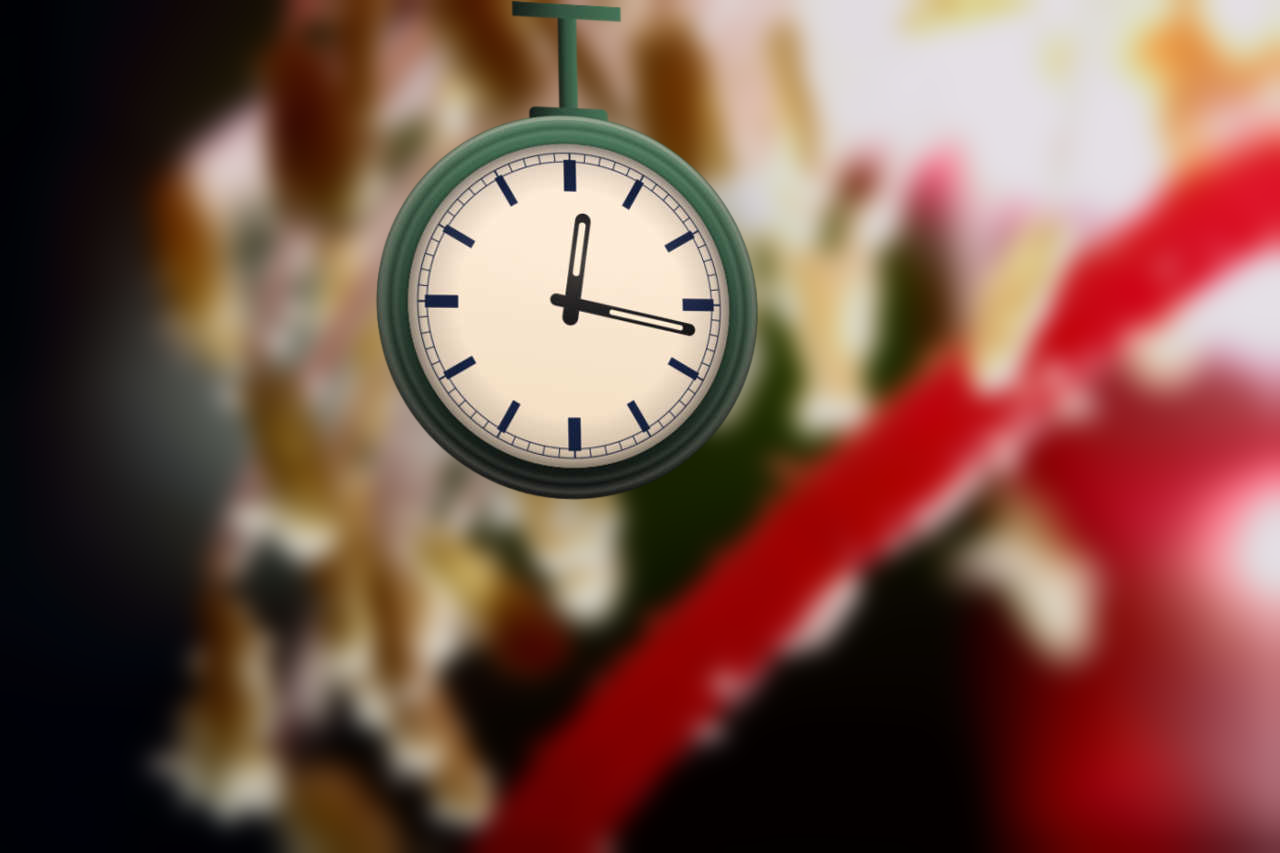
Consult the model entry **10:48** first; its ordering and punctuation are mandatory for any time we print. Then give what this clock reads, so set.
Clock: **12:17**
